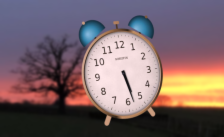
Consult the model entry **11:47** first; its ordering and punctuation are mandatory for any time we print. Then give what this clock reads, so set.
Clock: **5:28**
